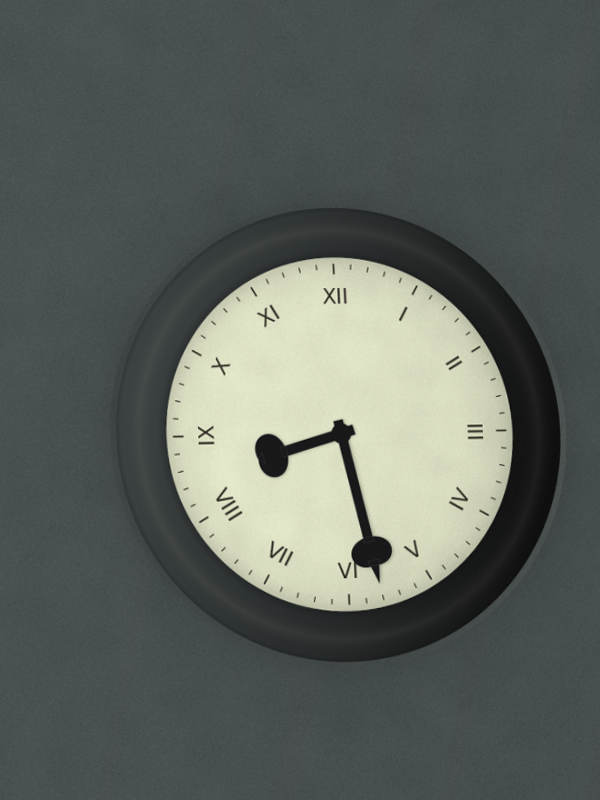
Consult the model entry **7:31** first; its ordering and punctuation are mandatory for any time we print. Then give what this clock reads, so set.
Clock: **8:28**
